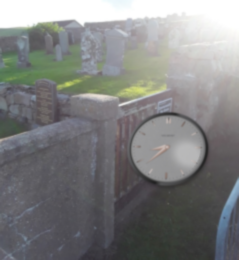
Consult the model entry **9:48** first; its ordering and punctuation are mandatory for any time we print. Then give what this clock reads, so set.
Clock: **8:38**
